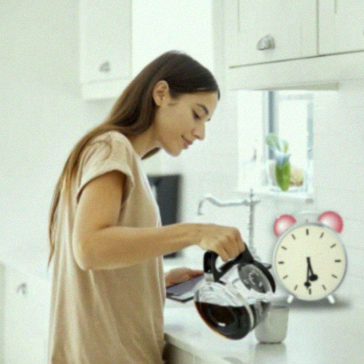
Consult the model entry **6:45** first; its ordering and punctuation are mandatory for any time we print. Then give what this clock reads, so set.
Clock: **5:31**
